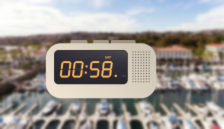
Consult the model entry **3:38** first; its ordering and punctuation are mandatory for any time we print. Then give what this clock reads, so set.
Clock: **0:58**
